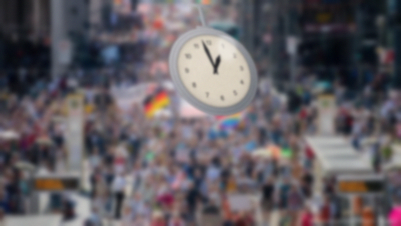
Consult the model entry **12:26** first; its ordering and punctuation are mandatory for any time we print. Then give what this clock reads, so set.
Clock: **12:58**
